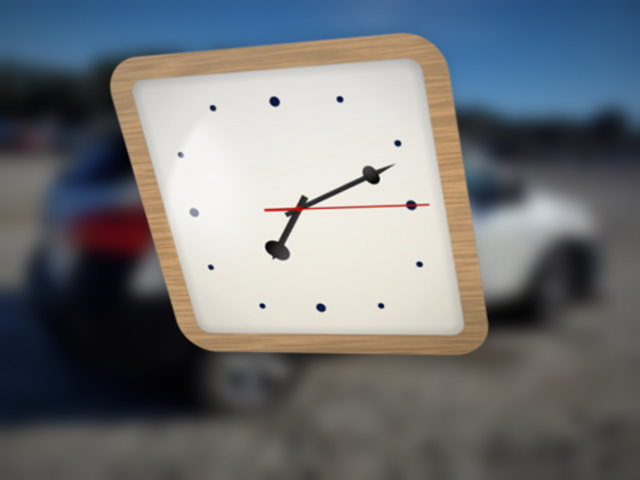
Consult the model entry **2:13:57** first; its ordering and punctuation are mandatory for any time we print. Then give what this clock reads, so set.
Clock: **7:11:15**
